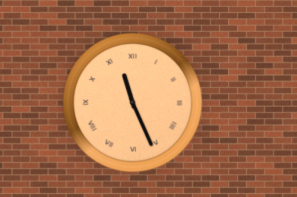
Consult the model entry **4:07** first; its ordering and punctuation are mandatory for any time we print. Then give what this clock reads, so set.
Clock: **11:26**
